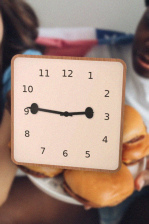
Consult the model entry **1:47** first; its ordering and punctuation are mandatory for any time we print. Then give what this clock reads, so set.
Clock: **2:46**
